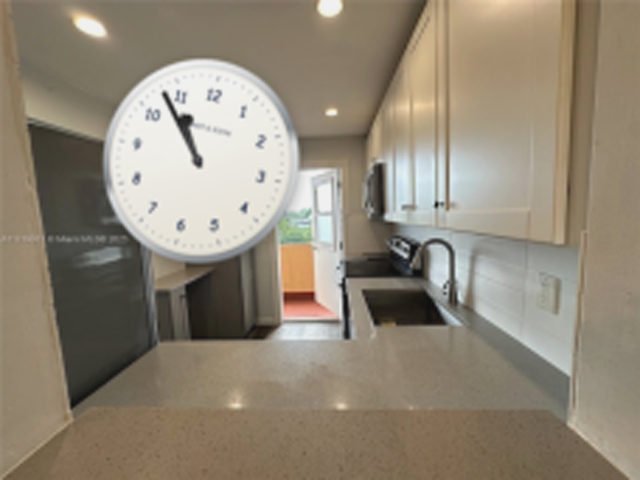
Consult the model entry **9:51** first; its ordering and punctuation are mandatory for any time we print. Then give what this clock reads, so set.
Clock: **10:53**
